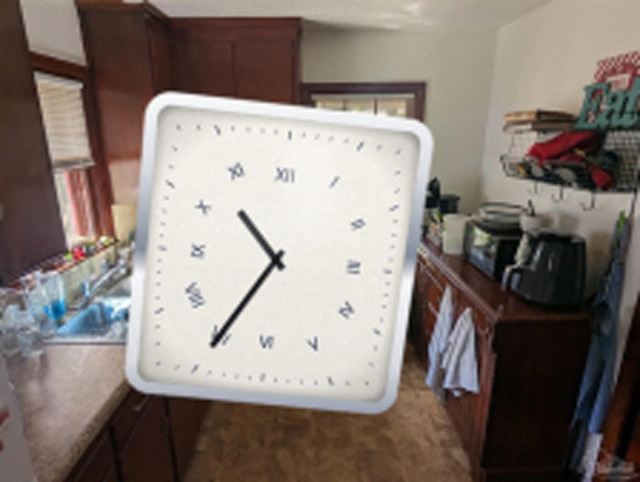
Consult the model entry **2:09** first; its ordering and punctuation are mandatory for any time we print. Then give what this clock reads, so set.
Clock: **10:35**
